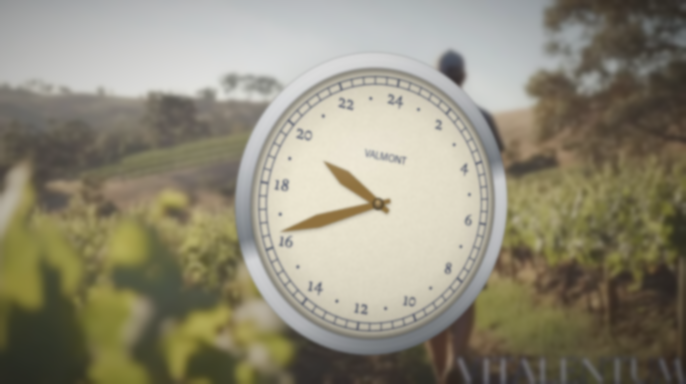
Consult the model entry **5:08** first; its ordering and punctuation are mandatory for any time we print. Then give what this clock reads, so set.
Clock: **19:41**
